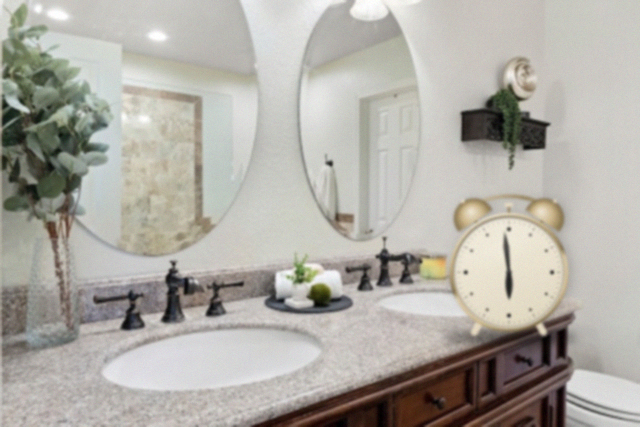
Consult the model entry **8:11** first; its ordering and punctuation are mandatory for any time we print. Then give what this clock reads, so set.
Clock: **5:59**
